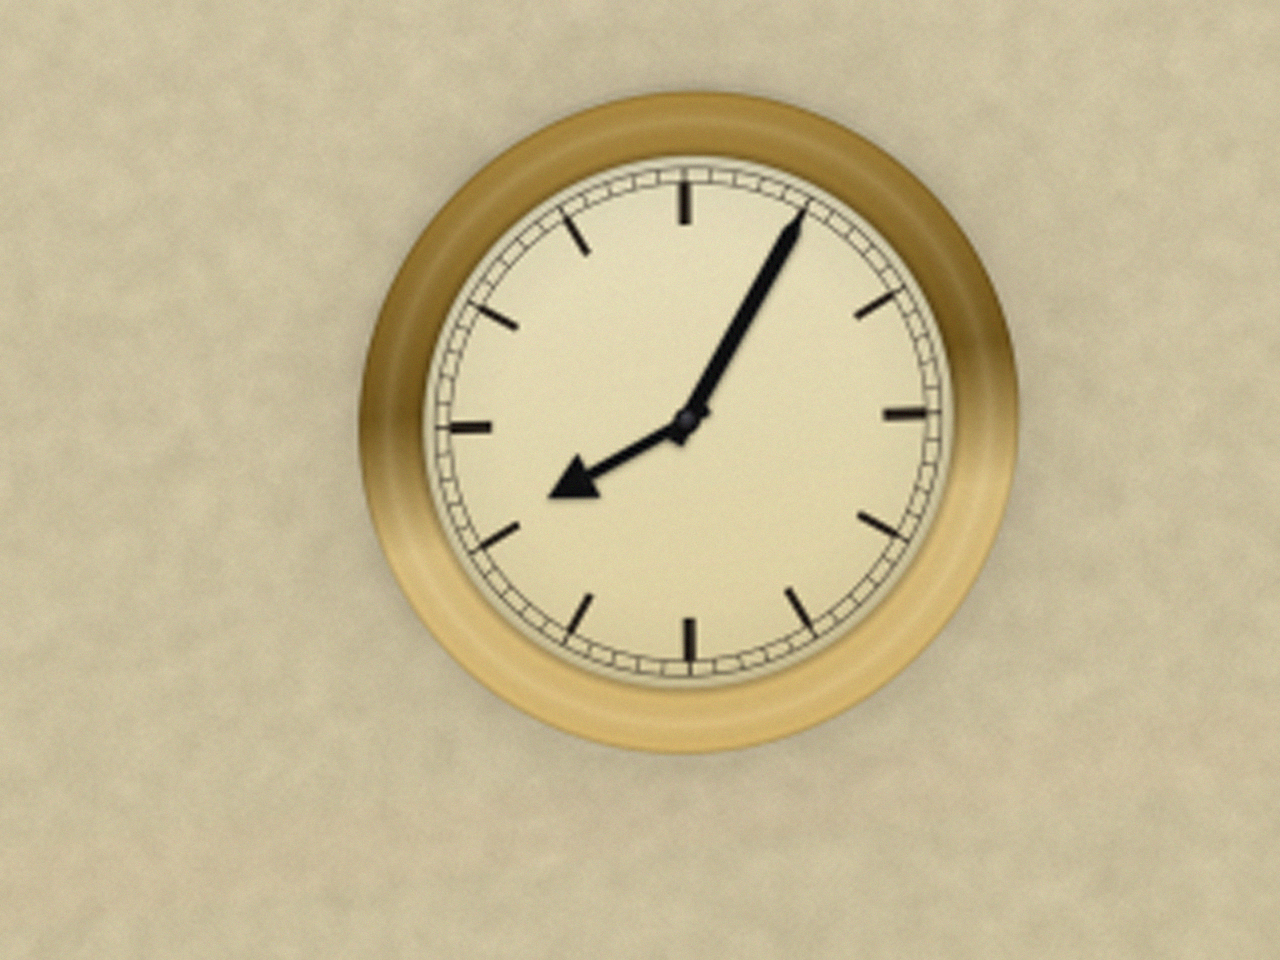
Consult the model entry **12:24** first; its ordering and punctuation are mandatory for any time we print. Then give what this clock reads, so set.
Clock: **8:05**
